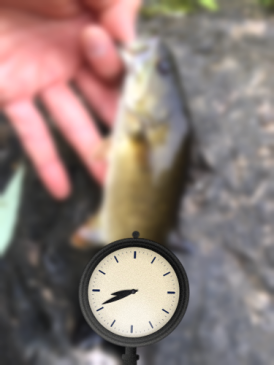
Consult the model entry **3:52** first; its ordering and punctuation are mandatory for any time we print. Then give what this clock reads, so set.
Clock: **8:41**
